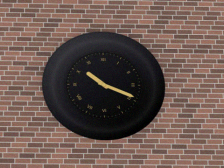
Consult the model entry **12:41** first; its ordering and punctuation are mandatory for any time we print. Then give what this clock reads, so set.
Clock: **10:19**
